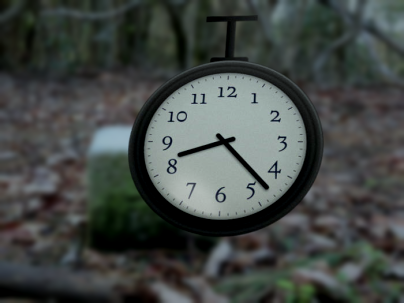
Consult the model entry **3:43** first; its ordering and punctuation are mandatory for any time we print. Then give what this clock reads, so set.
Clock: **8:23**
